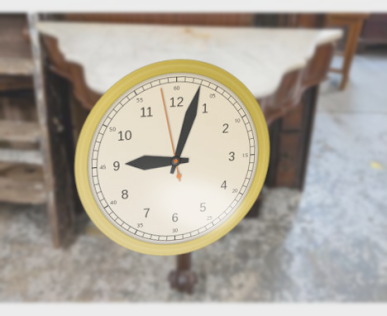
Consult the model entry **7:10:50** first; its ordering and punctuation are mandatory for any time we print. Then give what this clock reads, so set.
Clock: **9:02:58**
